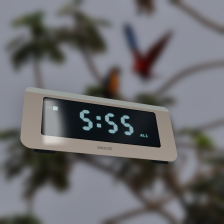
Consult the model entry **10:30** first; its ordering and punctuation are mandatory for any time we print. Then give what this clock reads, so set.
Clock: **5:55**
